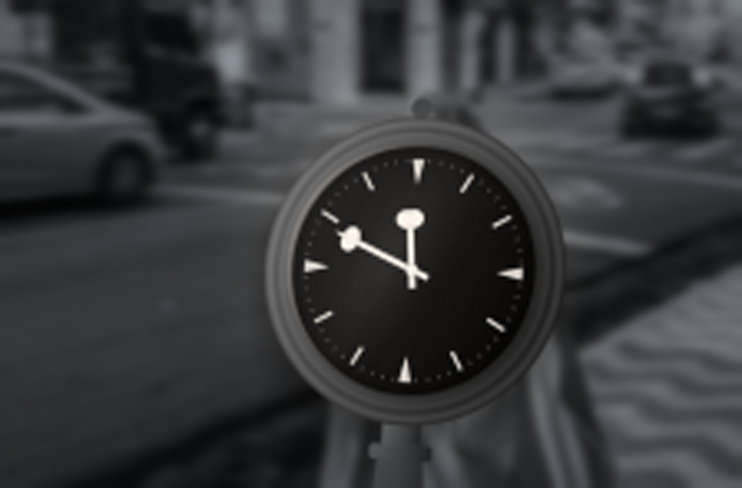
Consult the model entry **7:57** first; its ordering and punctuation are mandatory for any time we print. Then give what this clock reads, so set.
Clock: **11:49**
